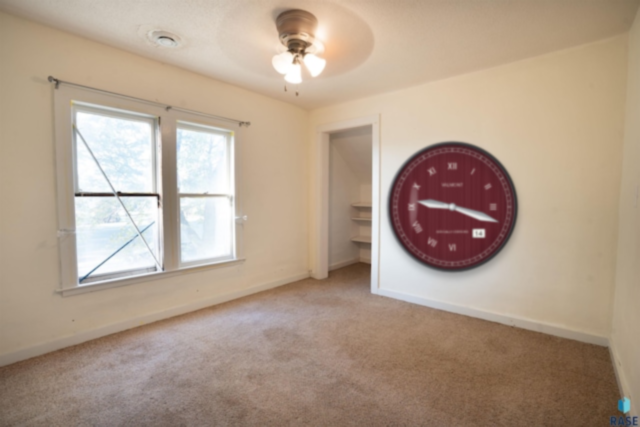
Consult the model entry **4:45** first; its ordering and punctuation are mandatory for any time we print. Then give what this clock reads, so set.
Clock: **9:18**
